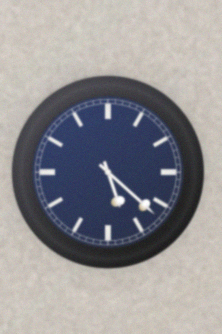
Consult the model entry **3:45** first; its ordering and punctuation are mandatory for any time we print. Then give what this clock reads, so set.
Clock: **5:22**
